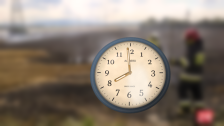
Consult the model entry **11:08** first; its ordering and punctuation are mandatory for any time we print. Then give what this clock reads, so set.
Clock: **7:59**
